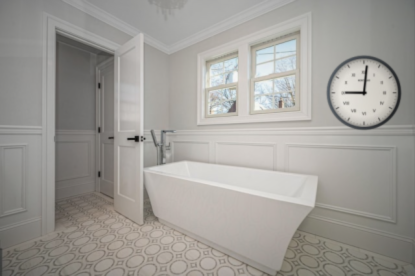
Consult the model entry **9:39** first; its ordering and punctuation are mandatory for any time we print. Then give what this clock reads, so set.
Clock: **9:01**
